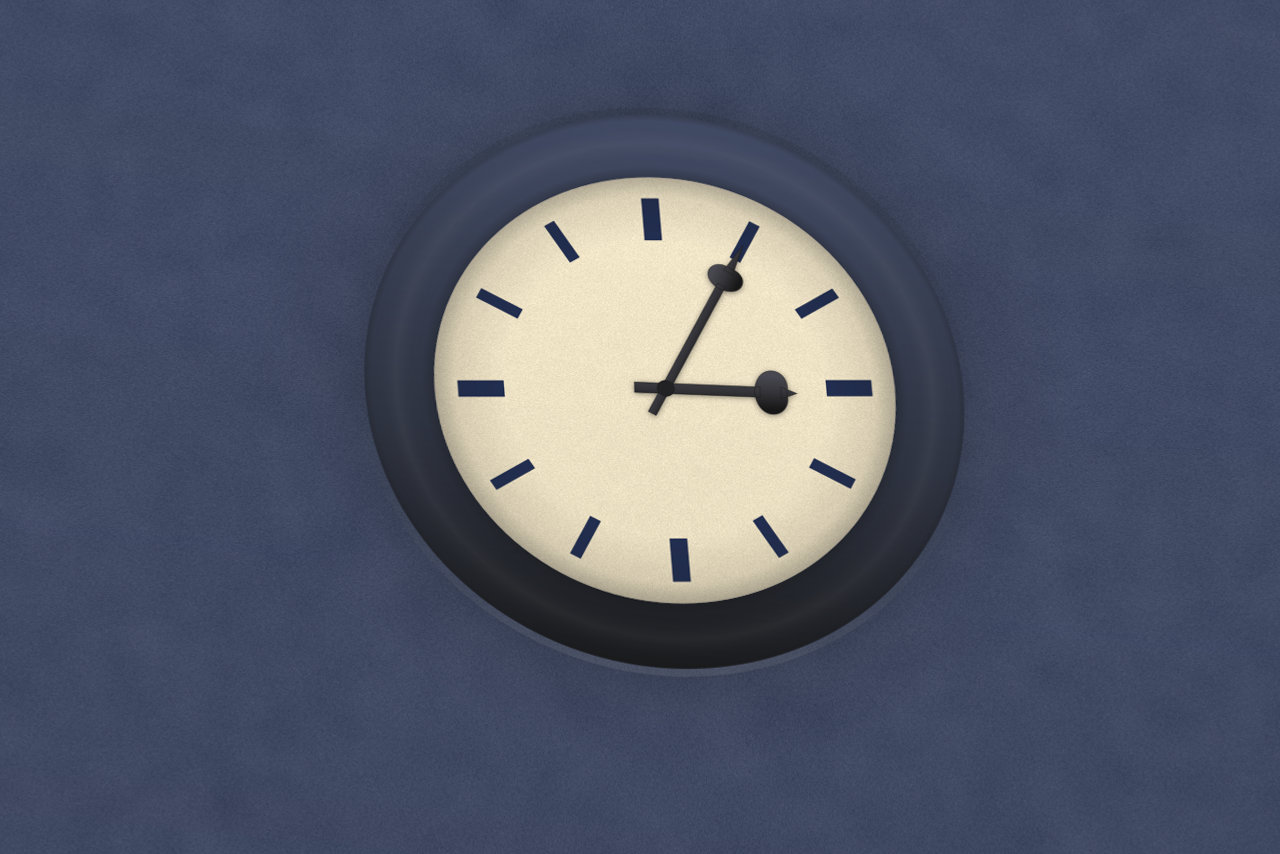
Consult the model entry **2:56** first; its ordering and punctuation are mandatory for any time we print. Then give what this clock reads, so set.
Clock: **3:05**
